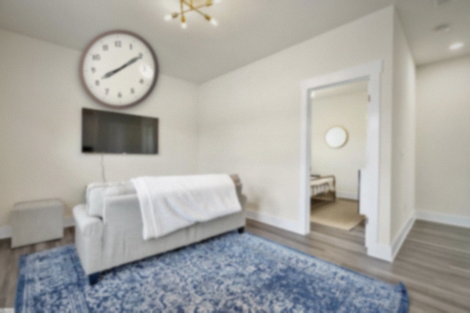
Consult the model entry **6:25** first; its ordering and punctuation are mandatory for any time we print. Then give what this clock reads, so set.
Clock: **8:10**
